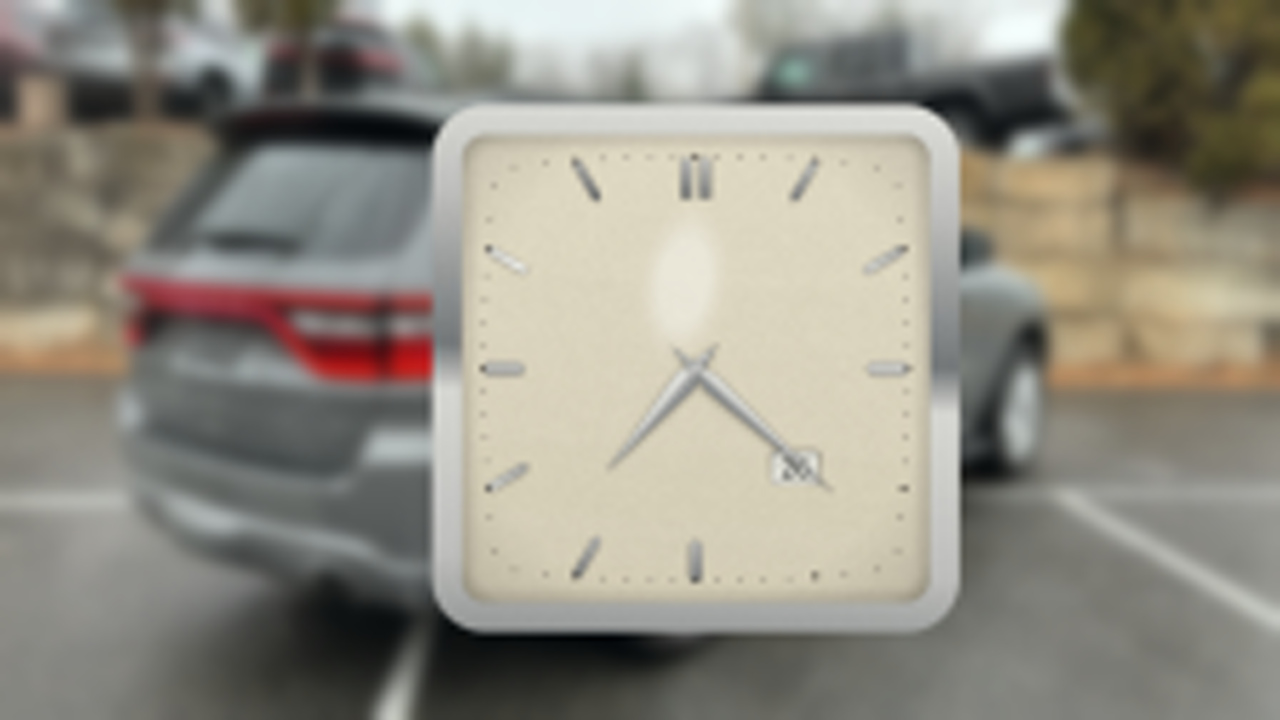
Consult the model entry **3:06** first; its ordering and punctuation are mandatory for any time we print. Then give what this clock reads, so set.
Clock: **7:22**
